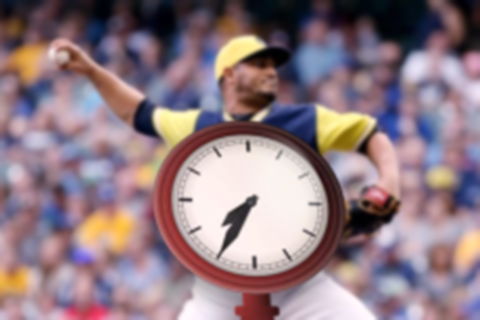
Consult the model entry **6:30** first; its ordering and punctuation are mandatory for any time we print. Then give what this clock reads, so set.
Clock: **7:35**
